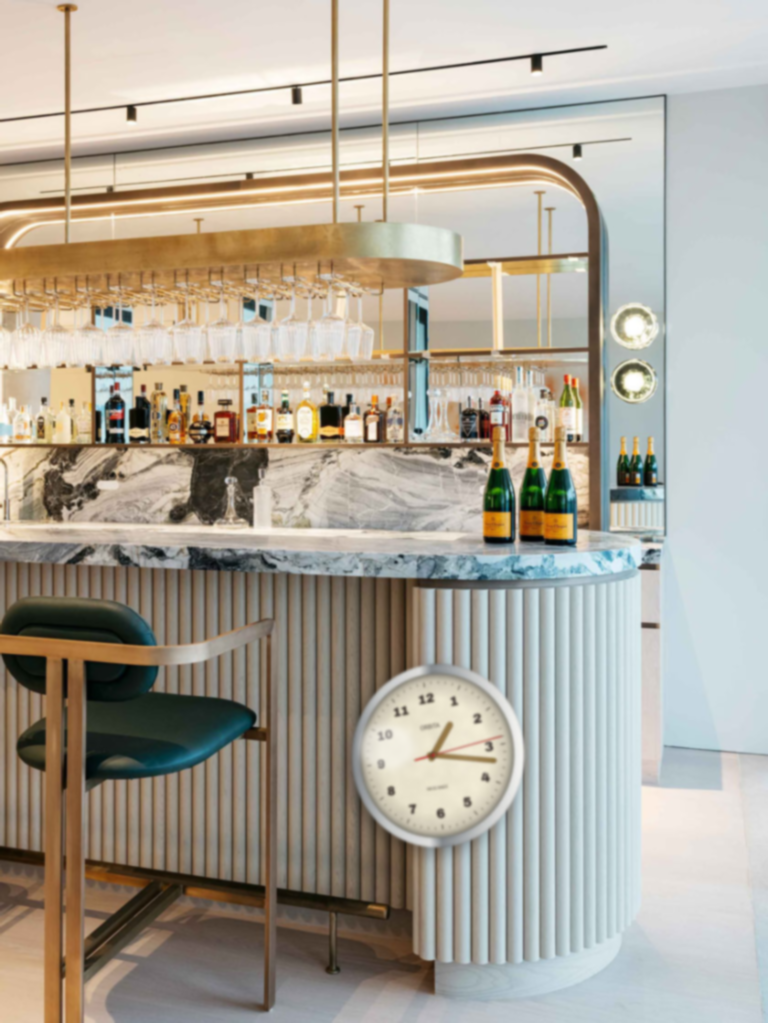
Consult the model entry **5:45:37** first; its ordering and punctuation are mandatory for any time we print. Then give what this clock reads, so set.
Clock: **1:17:14**
